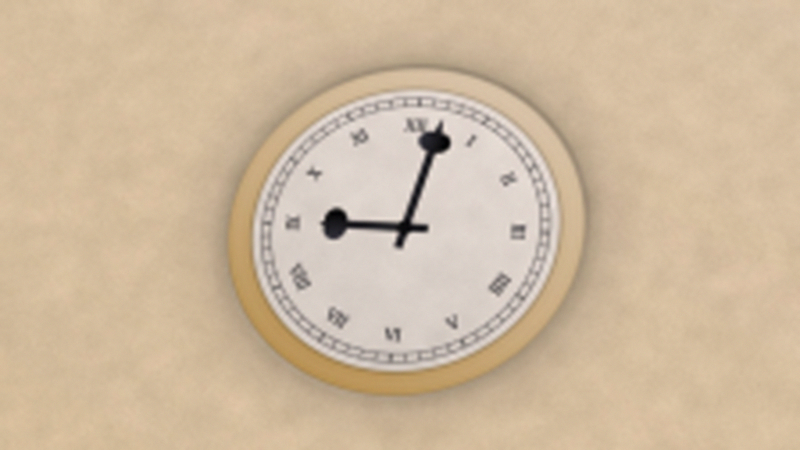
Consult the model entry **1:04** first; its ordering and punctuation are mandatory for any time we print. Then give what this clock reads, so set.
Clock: **9:02**
